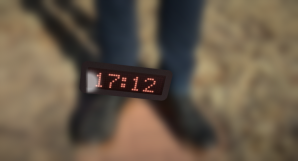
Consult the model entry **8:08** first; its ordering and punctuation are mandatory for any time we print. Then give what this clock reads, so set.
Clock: **17:12**
